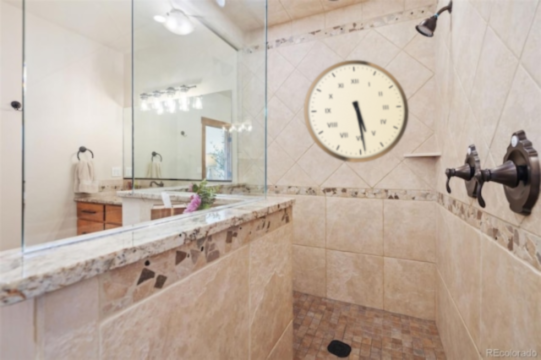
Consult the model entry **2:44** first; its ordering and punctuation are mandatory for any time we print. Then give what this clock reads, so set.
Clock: **5:29**
